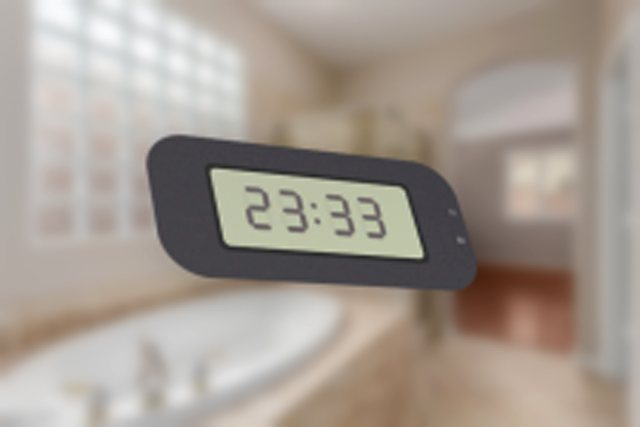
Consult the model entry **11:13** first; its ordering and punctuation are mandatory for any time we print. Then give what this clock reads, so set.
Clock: **23:33**
